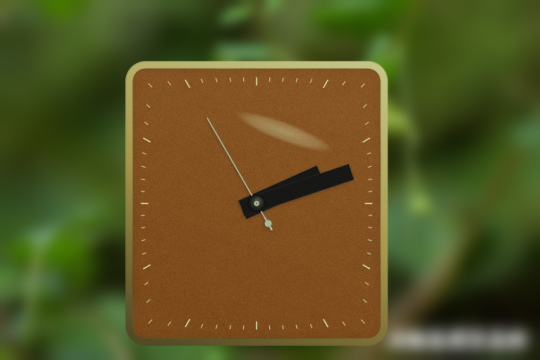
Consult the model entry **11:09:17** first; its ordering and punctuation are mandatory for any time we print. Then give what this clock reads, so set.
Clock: **2:11:55**
